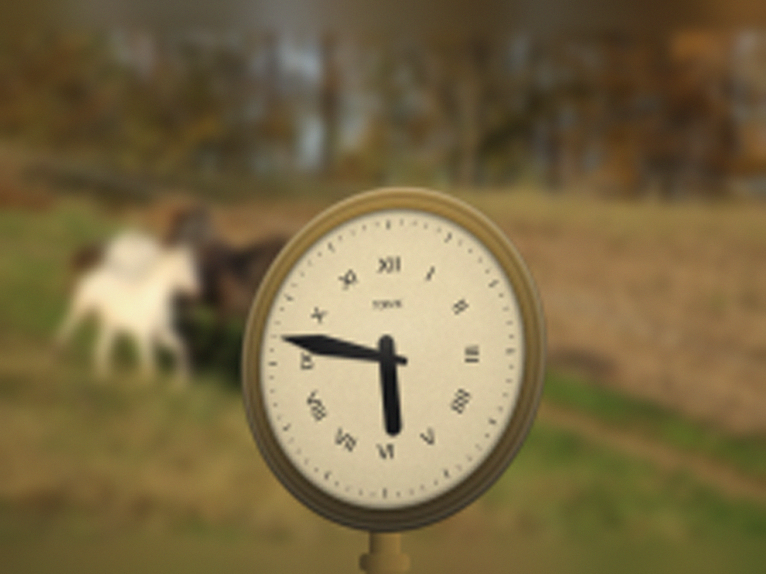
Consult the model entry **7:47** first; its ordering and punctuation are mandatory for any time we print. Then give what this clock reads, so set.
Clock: **5:47**
